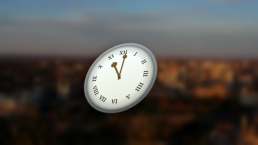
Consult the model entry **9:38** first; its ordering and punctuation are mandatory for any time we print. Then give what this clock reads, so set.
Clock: **11:01**
